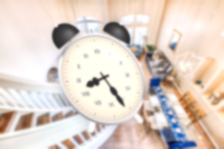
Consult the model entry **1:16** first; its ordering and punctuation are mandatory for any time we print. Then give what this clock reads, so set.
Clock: **8:26**
